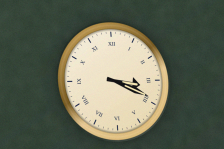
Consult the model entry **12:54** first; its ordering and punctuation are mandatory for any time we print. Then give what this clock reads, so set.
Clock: **3:19**
